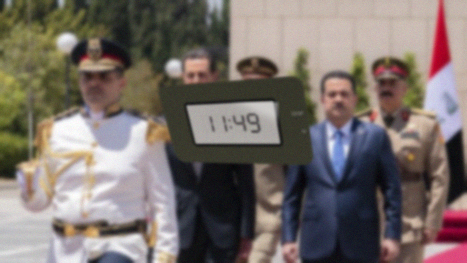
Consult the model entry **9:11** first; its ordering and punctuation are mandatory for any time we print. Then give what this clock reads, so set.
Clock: **11:49**
